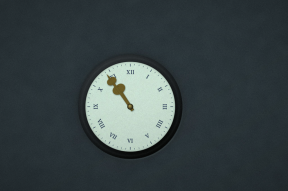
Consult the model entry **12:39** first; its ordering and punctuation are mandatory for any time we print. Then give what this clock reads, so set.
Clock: **10:54**
